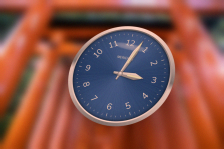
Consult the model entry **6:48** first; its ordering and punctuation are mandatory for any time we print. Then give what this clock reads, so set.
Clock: **3:03**
